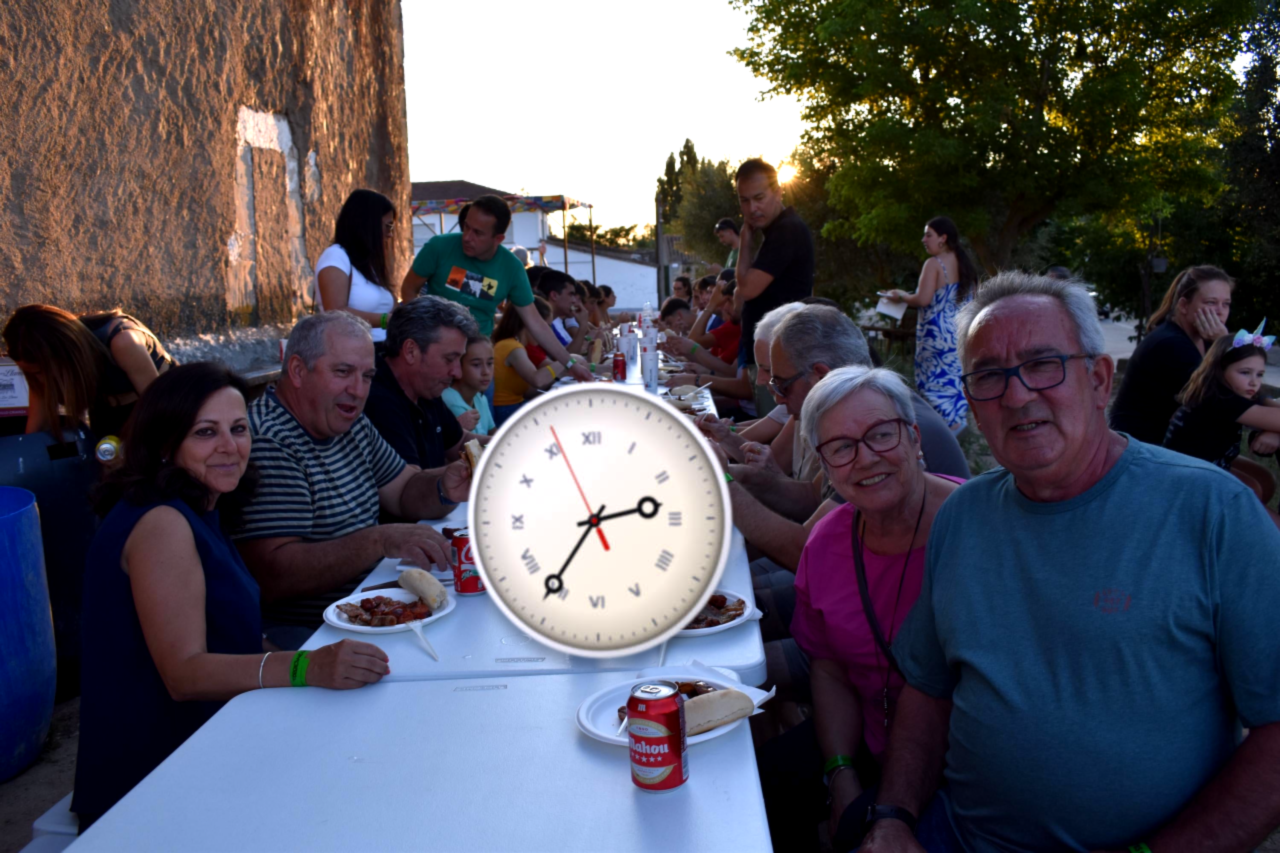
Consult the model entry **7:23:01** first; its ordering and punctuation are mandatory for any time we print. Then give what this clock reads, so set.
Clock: **2:35:56**
